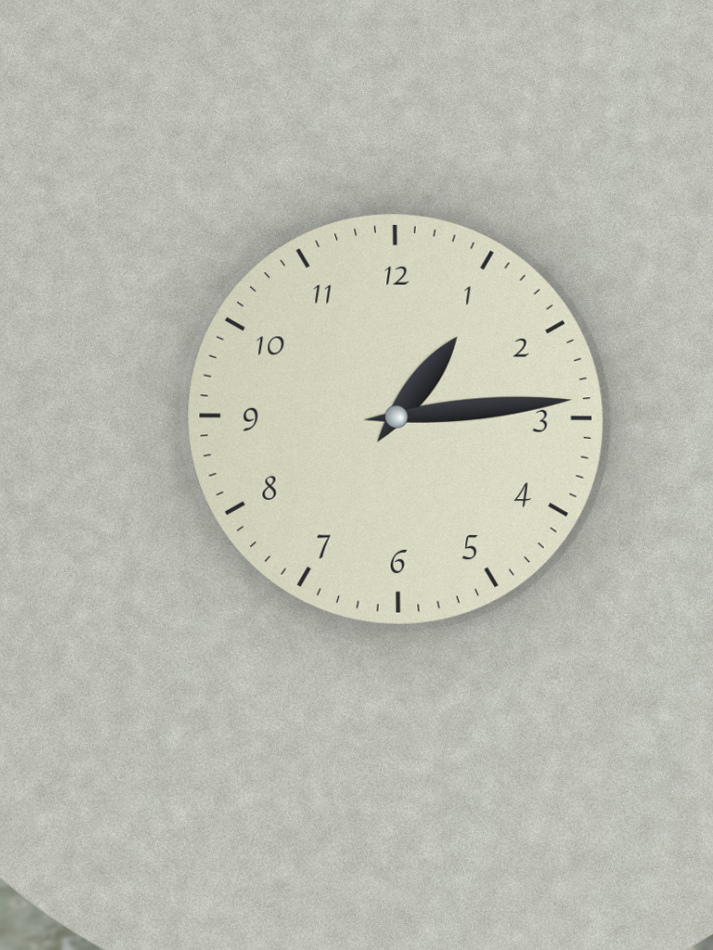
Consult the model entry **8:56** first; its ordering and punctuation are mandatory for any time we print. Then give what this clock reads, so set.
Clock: **1:14**
